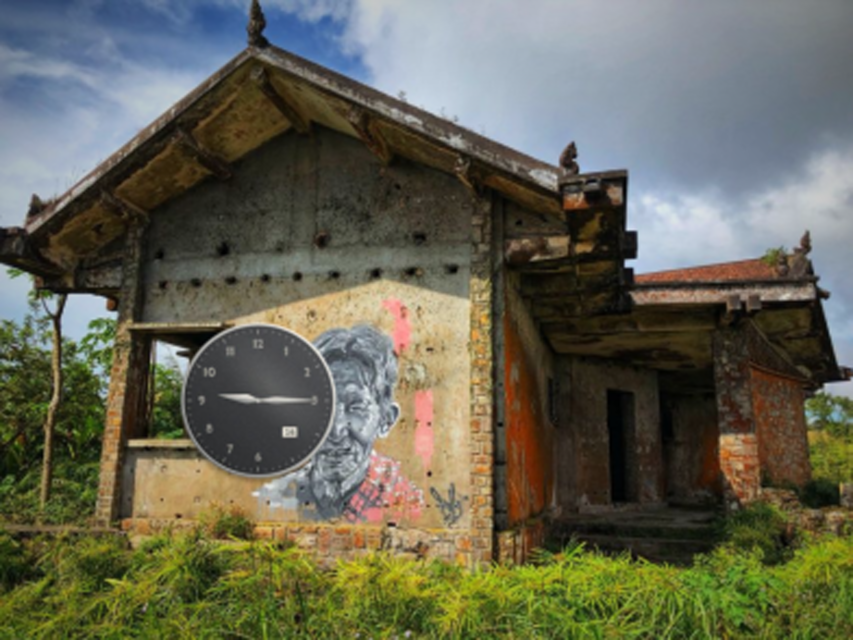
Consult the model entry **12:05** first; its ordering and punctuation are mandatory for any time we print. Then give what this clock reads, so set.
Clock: **9:15**
